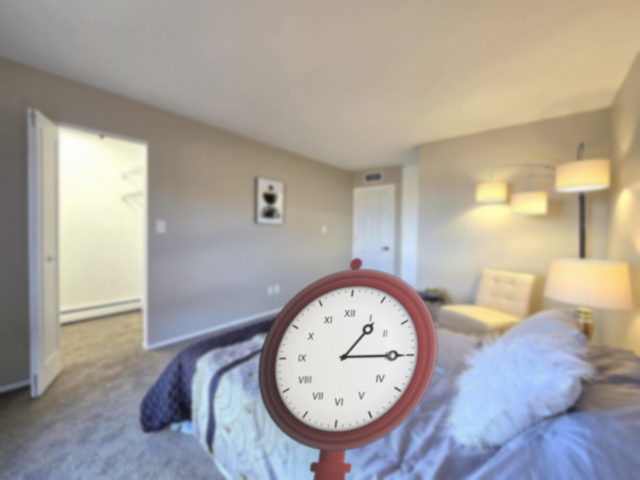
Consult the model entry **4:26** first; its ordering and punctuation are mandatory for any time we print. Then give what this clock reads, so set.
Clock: **1:15**
